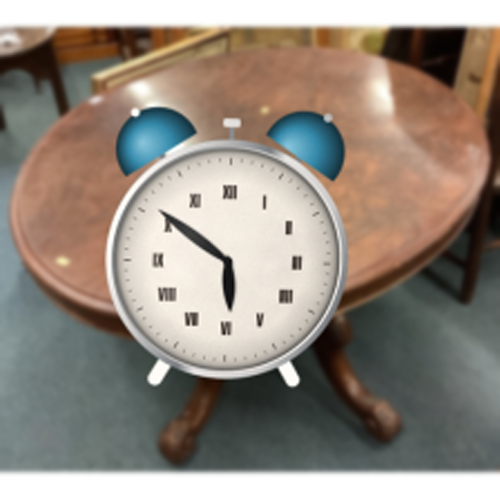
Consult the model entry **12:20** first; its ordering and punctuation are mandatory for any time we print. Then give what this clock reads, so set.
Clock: **5:51**
